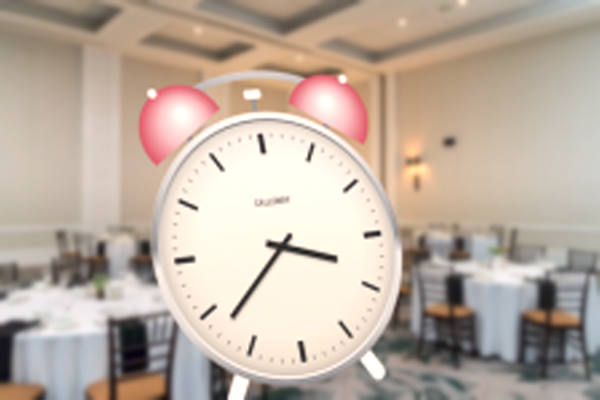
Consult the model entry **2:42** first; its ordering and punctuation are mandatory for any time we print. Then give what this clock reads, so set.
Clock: **3:38**
